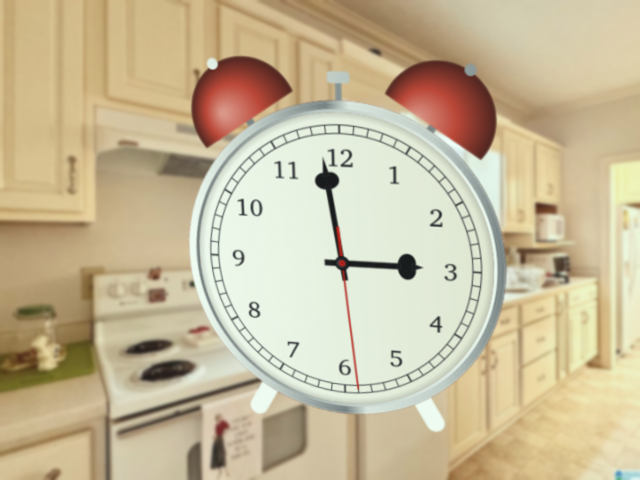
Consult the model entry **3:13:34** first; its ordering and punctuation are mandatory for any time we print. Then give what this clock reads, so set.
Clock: **2:58:29**
